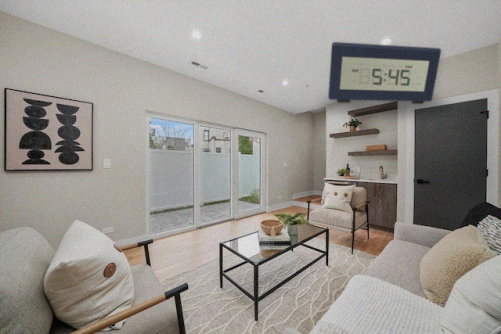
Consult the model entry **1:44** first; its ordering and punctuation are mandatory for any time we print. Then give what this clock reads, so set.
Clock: **5:45**
